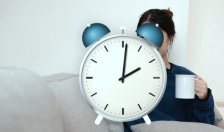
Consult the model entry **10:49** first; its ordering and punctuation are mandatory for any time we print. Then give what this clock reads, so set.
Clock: **2:01**
